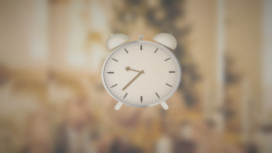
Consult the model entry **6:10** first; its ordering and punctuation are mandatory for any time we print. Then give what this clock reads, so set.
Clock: **9:37**
